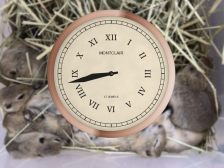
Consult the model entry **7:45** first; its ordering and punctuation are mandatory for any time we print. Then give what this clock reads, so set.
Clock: **8:43**
